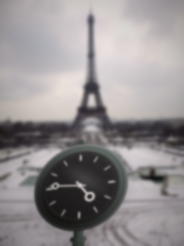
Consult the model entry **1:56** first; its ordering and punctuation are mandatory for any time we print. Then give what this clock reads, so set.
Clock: **4:46**
